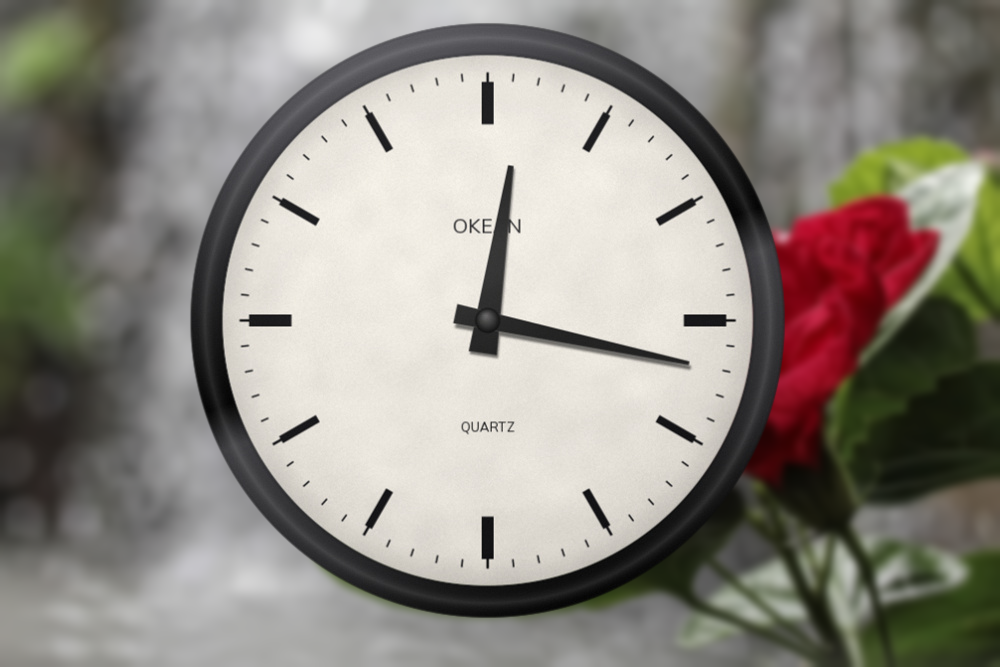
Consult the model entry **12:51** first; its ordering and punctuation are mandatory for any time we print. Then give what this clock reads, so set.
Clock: **12:17**
